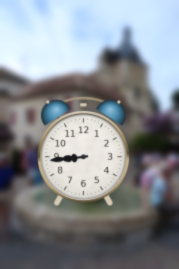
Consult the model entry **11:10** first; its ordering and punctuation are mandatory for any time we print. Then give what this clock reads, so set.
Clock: **8:44**
